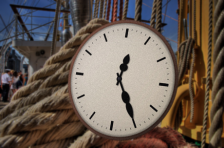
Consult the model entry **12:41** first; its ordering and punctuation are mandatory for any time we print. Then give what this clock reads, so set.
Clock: **12:25**
